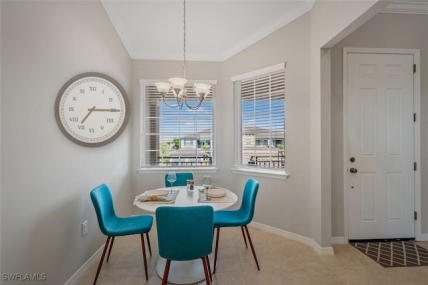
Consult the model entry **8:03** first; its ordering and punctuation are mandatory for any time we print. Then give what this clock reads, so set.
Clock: **7:15**
